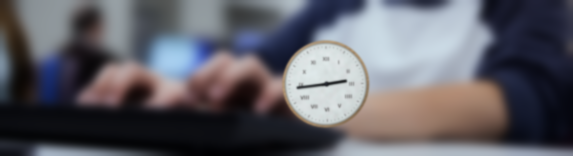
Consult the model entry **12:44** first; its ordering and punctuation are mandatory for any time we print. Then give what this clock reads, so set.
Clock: **2:44**
